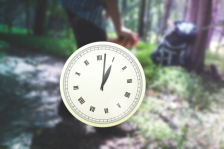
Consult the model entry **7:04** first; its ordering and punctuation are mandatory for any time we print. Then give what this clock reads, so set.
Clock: **1:02**
